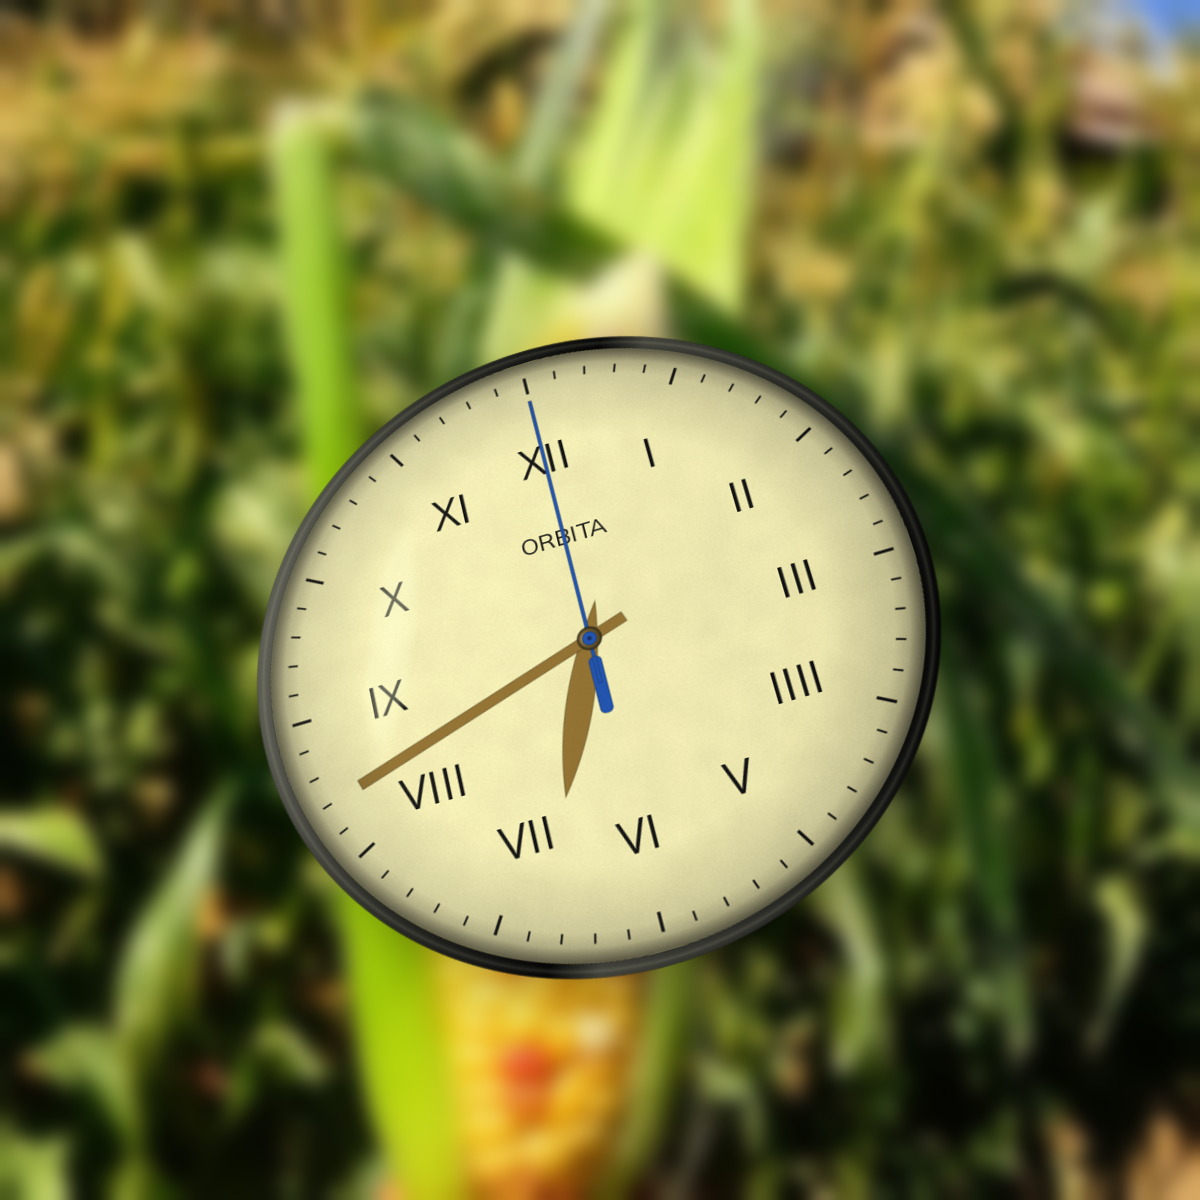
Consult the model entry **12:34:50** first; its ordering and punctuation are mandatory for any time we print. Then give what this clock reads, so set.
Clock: **6:42:00**
